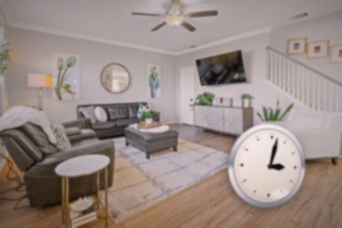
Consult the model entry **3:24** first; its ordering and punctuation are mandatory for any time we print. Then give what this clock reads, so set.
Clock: **3:02**
